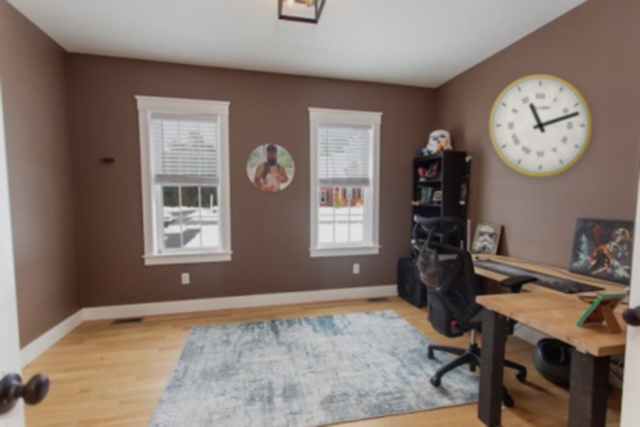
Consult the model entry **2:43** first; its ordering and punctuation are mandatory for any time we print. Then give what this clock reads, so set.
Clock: **11:12**
